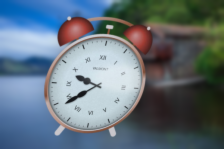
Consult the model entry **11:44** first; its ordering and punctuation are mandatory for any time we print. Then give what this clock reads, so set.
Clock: **9:39**
